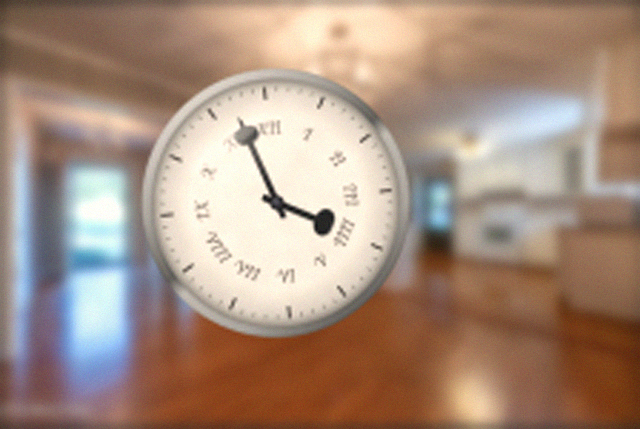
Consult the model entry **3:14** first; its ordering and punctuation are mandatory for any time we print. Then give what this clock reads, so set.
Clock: **3:57**
